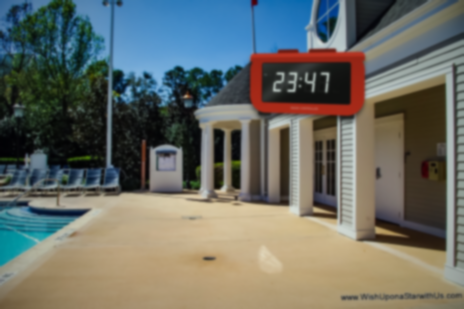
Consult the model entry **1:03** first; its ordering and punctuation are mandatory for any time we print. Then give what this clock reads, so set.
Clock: **23:47**
